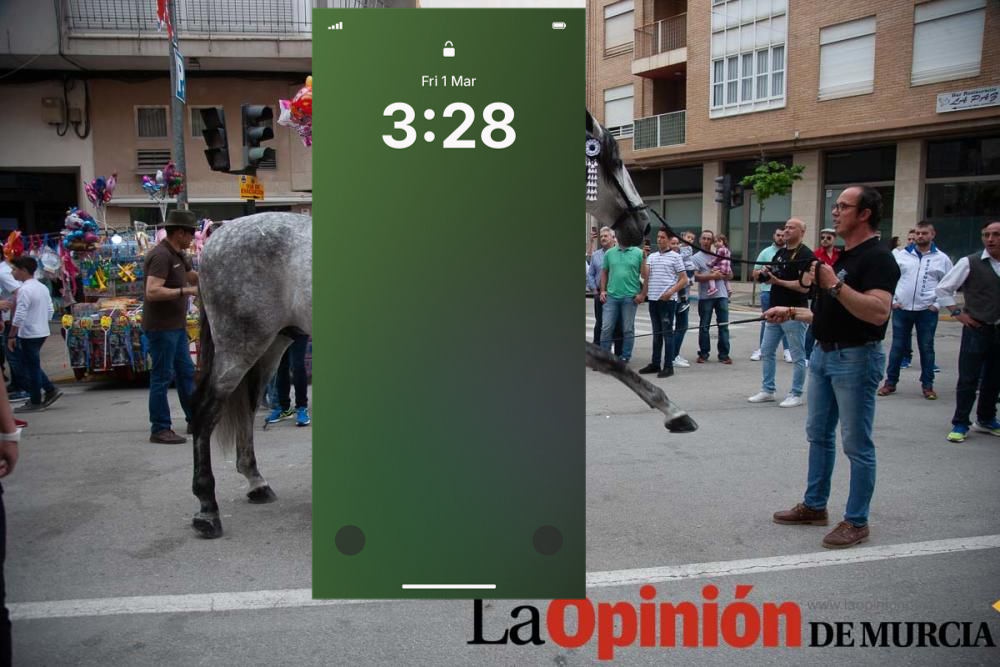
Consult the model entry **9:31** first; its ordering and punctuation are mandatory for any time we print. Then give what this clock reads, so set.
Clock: **3:28**
